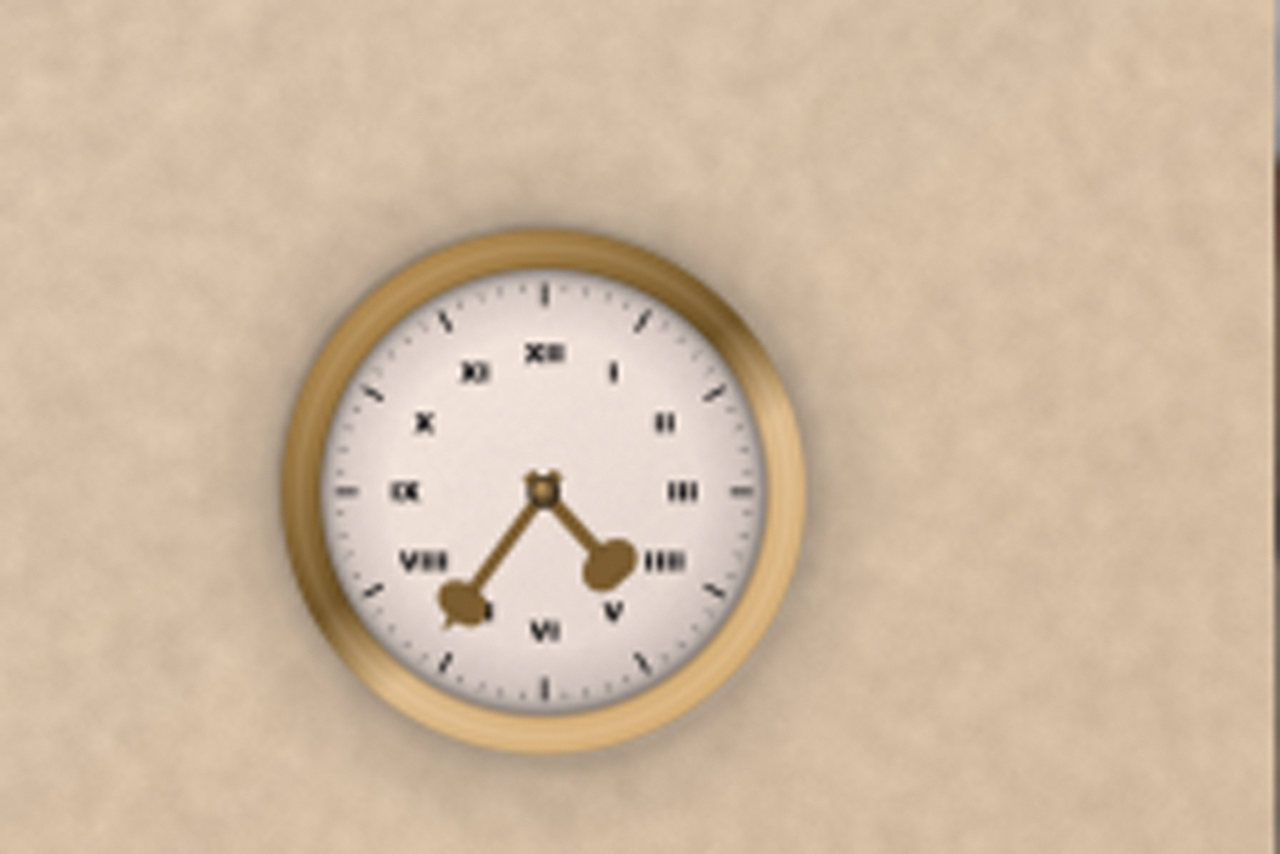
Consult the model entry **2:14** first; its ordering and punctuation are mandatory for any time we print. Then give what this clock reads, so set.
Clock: **4:36**
